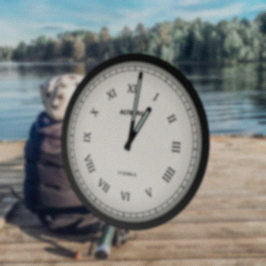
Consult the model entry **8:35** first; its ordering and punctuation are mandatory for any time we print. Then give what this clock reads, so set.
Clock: **1:01**
